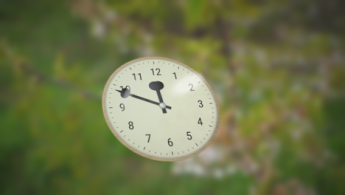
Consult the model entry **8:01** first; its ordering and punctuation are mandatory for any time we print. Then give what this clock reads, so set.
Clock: **11:49**
